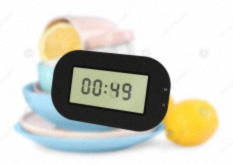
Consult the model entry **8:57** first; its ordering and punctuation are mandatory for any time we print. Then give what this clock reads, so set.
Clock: **0:49**
